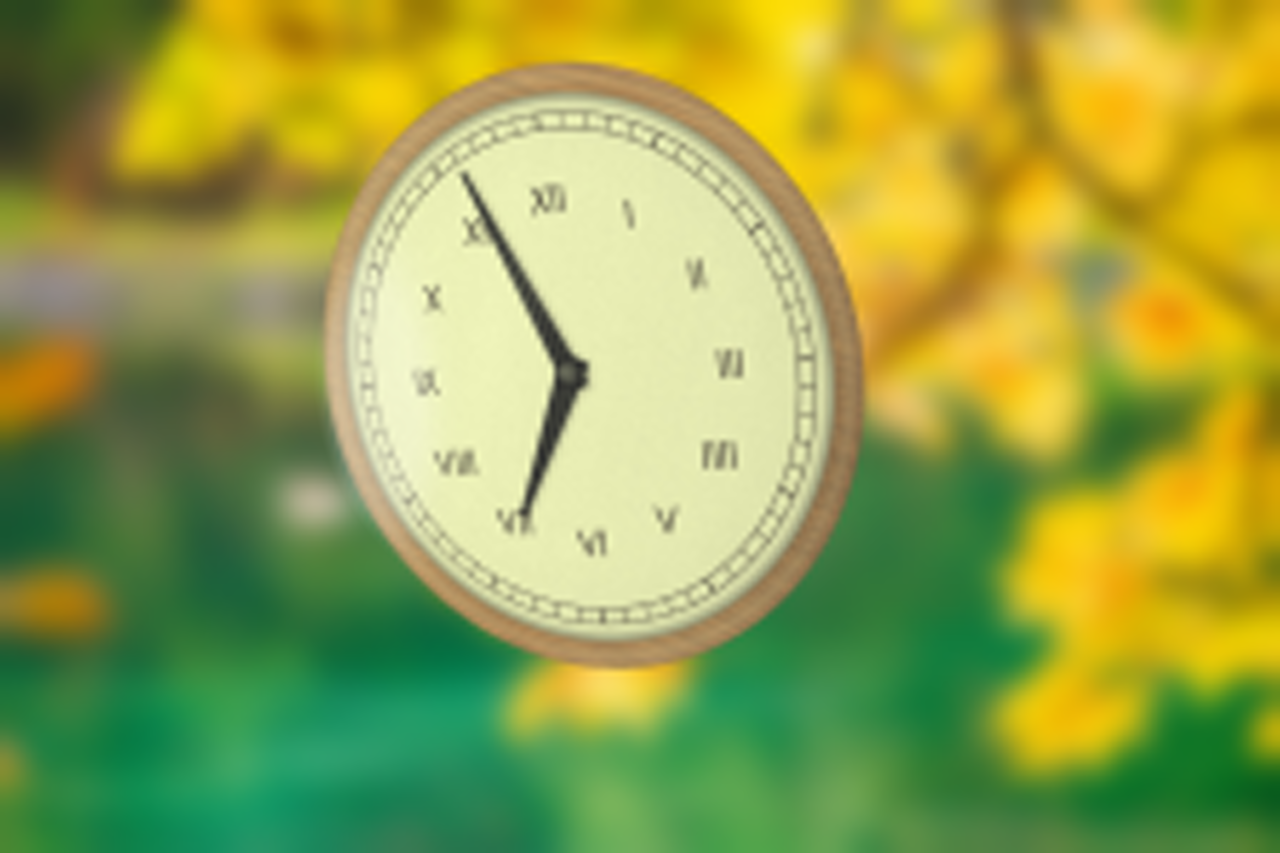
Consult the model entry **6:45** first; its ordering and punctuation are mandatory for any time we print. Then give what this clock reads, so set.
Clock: **6:56**
